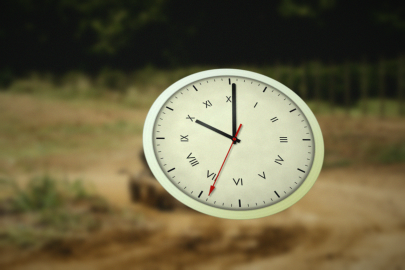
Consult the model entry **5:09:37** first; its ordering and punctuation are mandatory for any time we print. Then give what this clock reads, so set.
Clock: **10:00:34**
